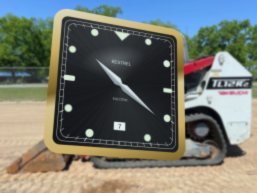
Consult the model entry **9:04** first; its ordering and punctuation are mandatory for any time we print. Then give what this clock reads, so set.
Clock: **10:21**
